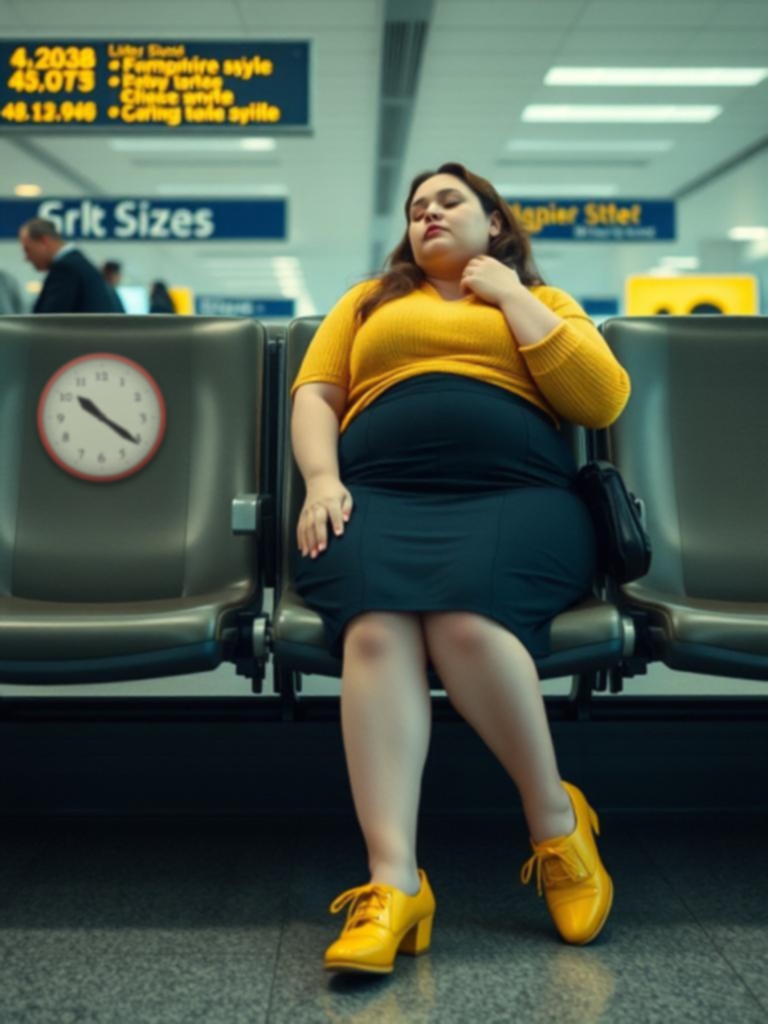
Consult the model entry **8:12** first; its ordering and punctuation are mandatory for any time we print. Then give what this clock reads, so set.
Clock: **10:21**
